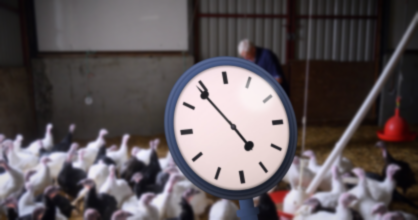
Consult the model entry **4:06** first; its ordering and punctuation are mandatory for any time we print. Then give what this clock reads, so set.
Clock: **4:54**
